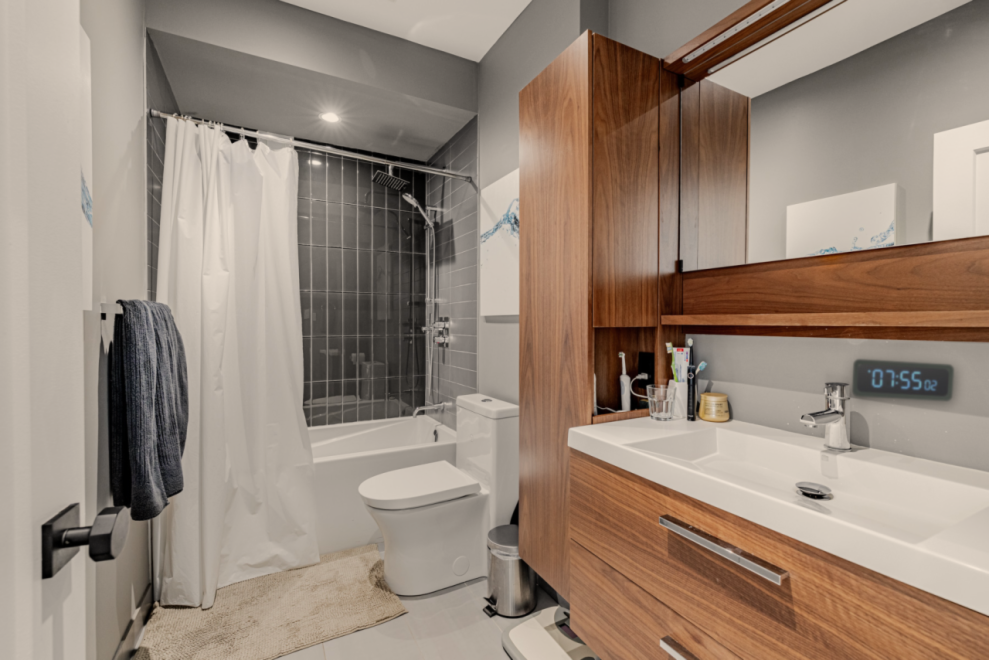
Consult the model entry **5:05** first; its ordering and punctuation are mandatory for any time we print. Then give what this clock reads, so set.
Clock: **7:55**
